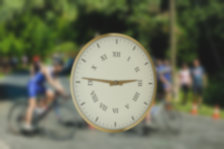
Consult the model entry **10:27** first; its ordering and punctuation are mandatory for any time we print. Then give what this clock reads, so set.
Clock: **2:46**
